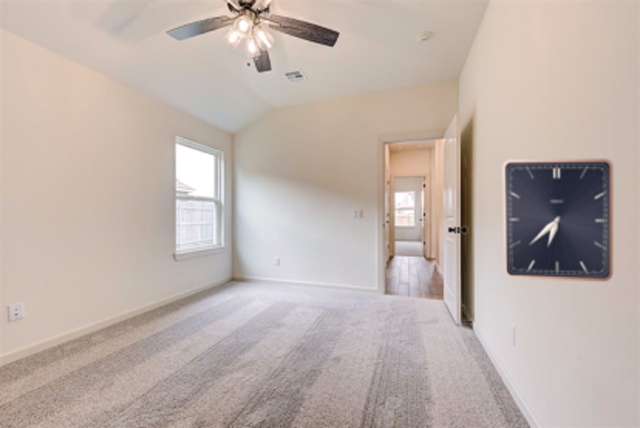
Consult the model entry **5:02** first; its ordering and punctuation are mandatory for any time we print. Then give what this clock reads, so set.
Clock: **6:38**
